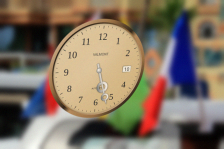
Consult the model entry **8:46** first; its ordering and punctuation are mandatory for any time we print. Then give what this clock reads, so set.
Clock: **5:27**
